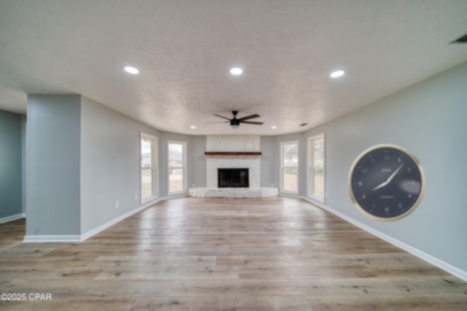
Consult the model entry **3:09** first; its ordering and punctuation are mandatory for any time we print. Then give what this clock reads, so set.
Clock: **8:07**
